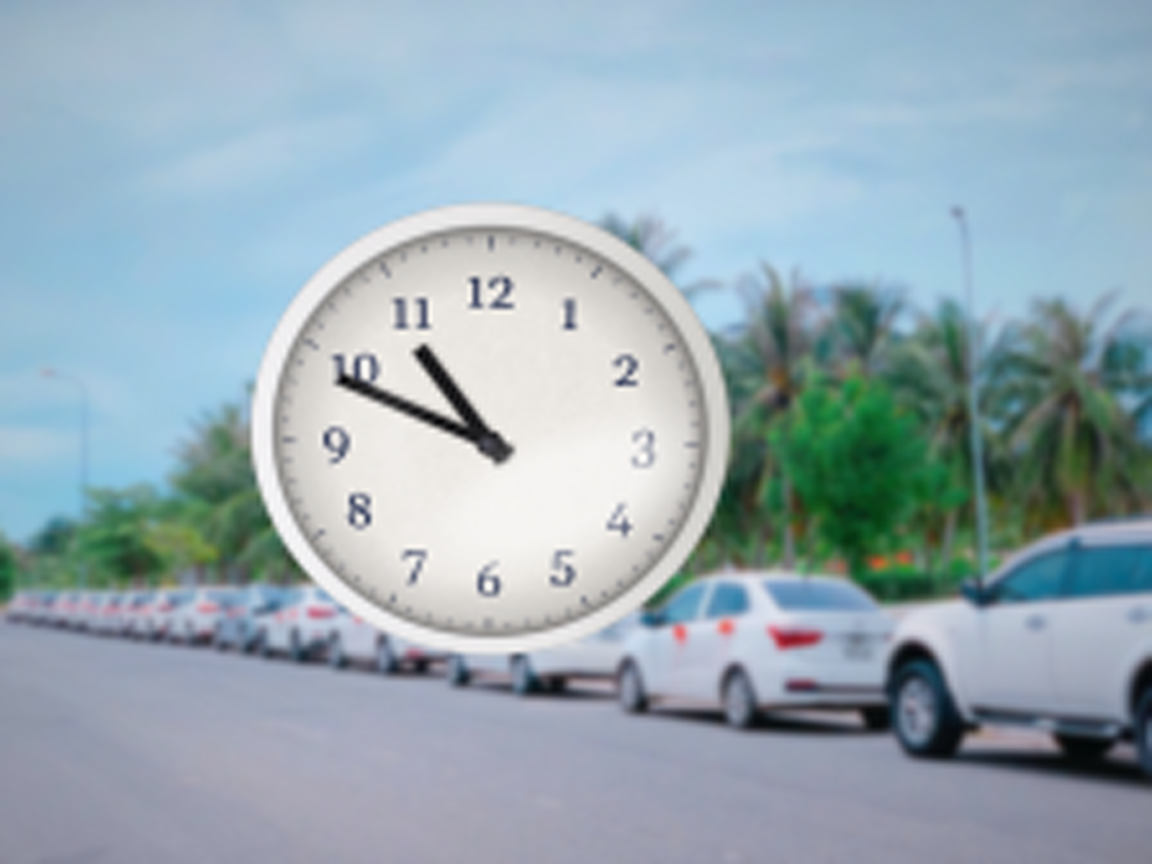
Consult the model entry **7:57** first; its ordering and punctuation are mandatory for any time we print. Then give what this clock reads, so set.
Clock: **10:49**
